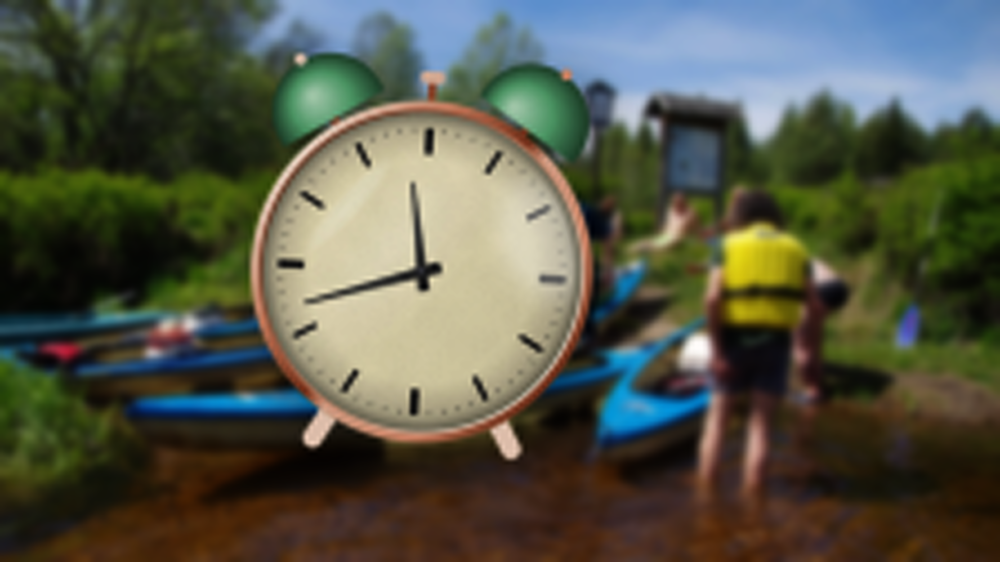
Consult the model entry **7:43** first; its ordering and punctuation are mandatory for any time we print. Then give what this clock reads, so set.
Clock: **11:42**
